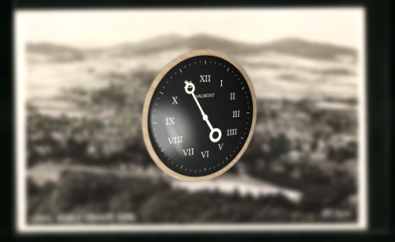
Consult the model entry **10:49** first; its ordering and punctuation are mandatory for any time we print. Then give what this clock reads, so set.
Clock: **4:55**
